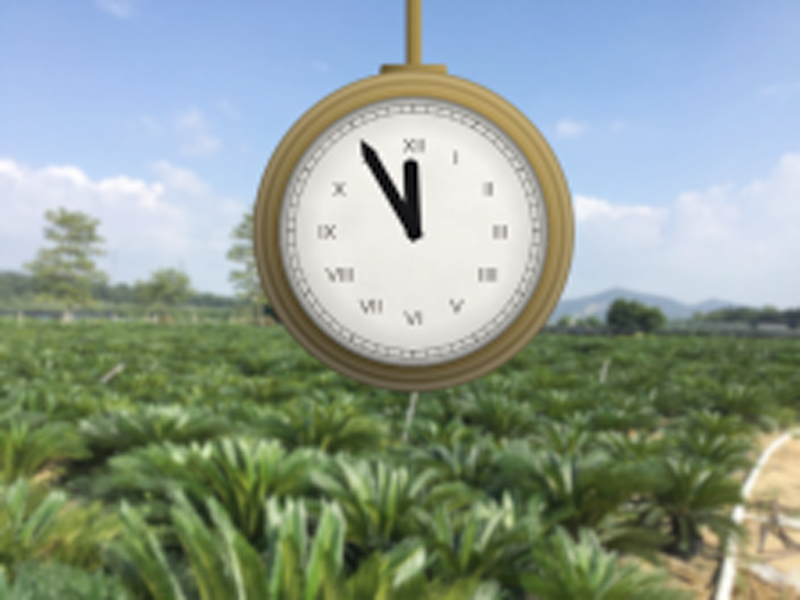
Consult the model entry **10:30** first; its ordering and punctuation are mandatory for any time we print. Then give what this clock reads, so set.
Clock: **11:55**
